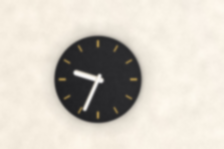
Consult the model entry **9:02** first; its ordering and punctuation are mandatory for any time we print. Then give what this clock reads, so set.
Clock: **9:34**
